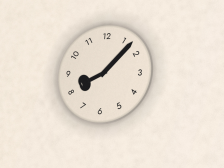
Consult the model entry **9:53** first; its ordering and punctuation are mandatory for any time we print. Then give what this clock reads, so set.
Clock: **8:07**
